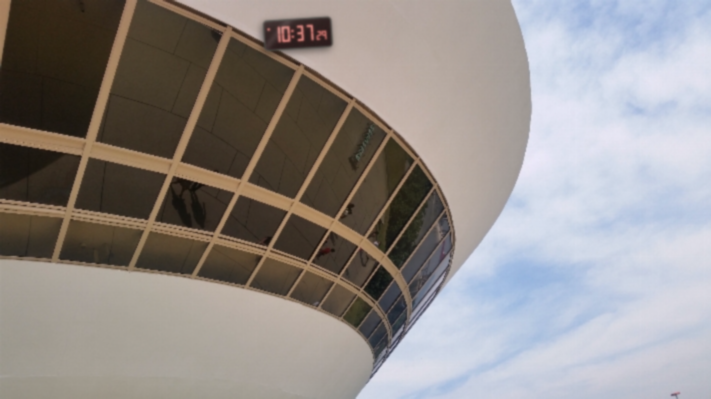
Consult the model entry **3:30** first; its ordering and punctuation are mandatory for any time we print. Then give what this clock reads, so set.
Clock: **10:37**
